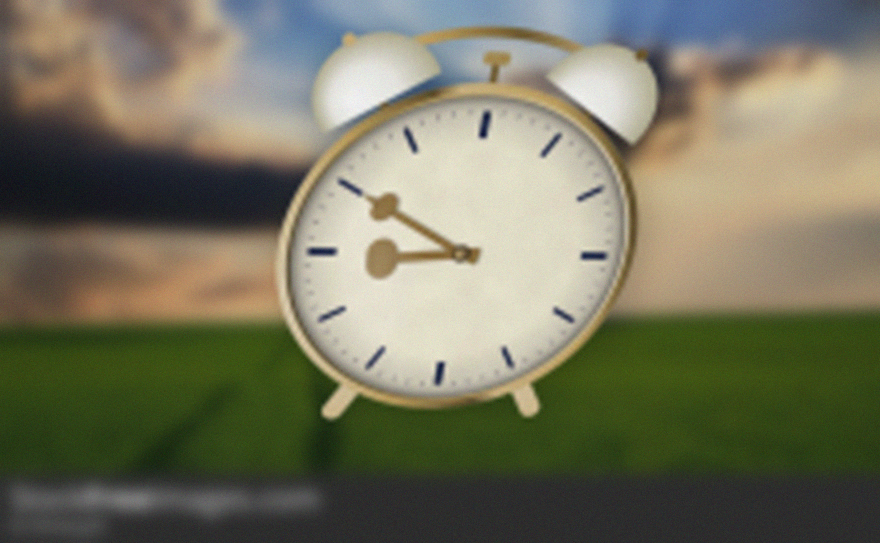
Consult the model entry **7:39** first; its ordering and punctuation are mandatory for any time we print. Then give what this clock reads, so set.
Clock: **8:50**
